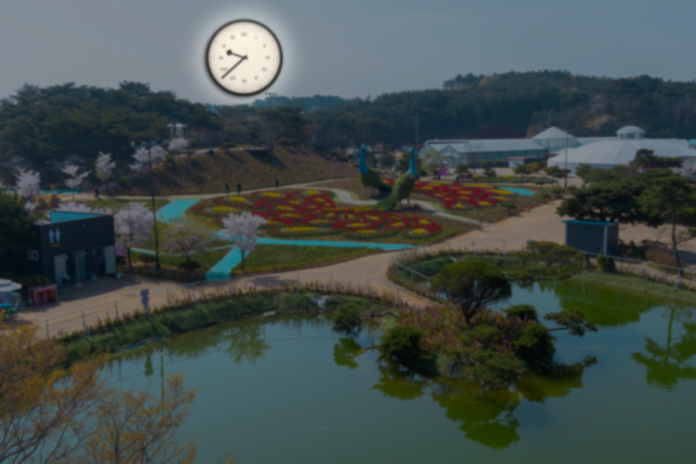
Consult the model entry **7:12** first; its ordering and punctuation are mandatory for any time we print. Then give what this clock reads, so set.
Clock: **9:38**
